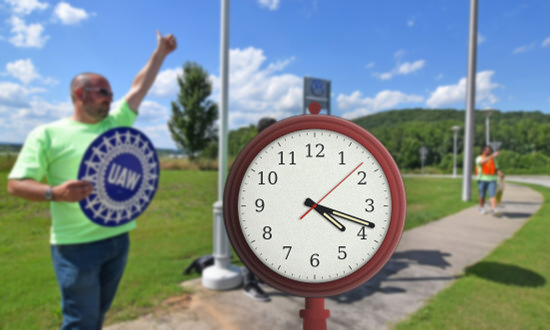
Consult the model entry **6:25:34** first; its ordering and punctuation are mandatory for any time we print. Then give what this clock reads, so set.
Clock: **4:18:08**
